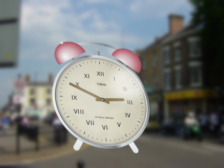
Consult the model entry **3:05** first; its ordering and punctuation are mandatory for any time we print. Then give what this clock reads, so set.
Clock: **2:49**
